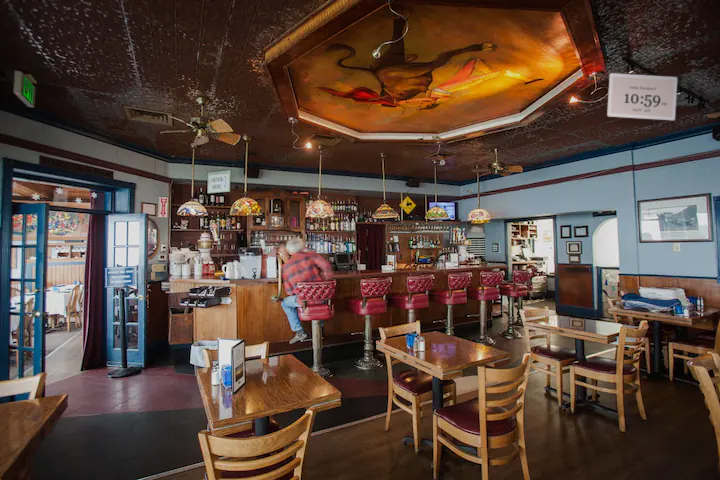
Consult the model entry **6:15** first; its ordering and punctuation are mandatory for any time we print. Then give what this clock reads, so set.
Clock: **10:59**
